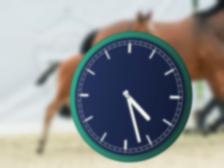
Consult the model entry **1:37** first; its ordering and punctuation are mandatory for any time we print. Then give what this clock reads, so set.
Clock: **4:27**
